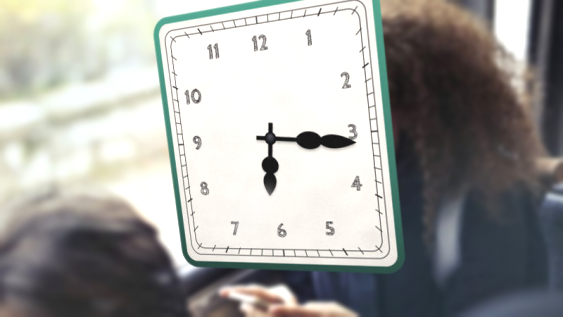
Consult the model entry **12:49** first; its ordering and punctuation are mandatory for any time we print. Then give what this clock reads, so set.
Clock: **6:16**
